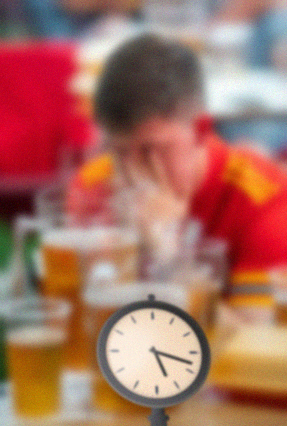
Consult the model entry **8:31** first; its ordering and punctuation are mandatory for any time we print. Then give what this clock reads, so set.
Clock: **5:18**
